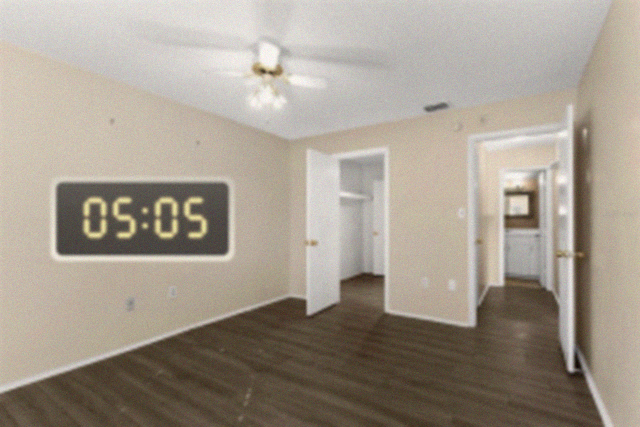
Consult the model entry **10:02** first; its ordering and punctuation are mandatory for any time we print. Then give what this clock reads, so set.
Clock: **5:05**
